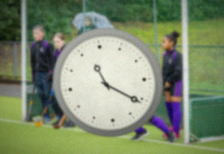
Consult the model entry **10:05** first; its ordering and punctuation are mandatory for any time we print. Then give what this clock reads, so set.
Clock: **11:21**
